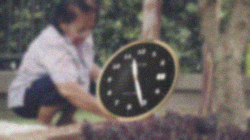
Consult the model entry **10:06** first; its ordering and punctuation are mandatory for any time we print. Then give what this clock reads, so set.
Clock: **11:26**
